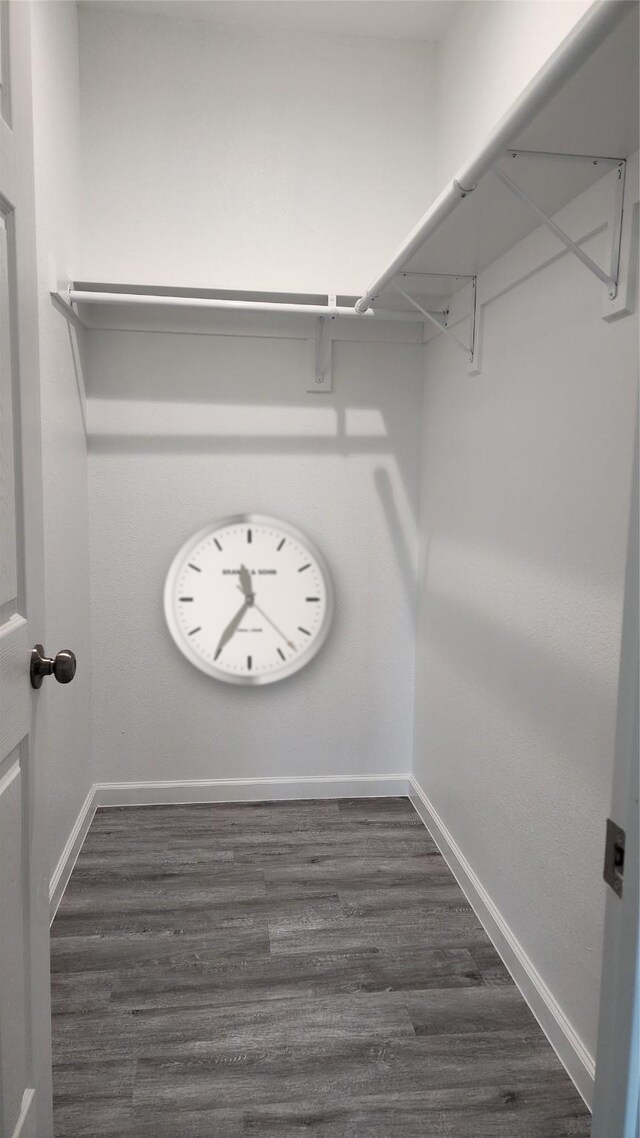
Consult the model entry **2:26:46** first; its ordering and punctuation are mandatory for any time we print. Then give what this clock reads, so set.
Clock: **11:35:23**
